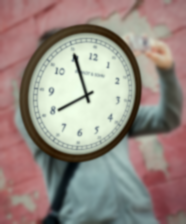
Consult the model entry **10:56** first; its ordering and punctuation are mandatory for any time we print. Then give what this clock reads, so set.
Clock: **7:55**
